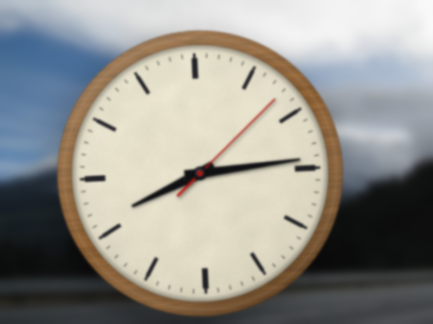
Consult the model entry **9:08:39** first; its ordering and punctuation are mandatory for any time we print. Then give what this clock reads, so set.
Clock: **8:14:08**
